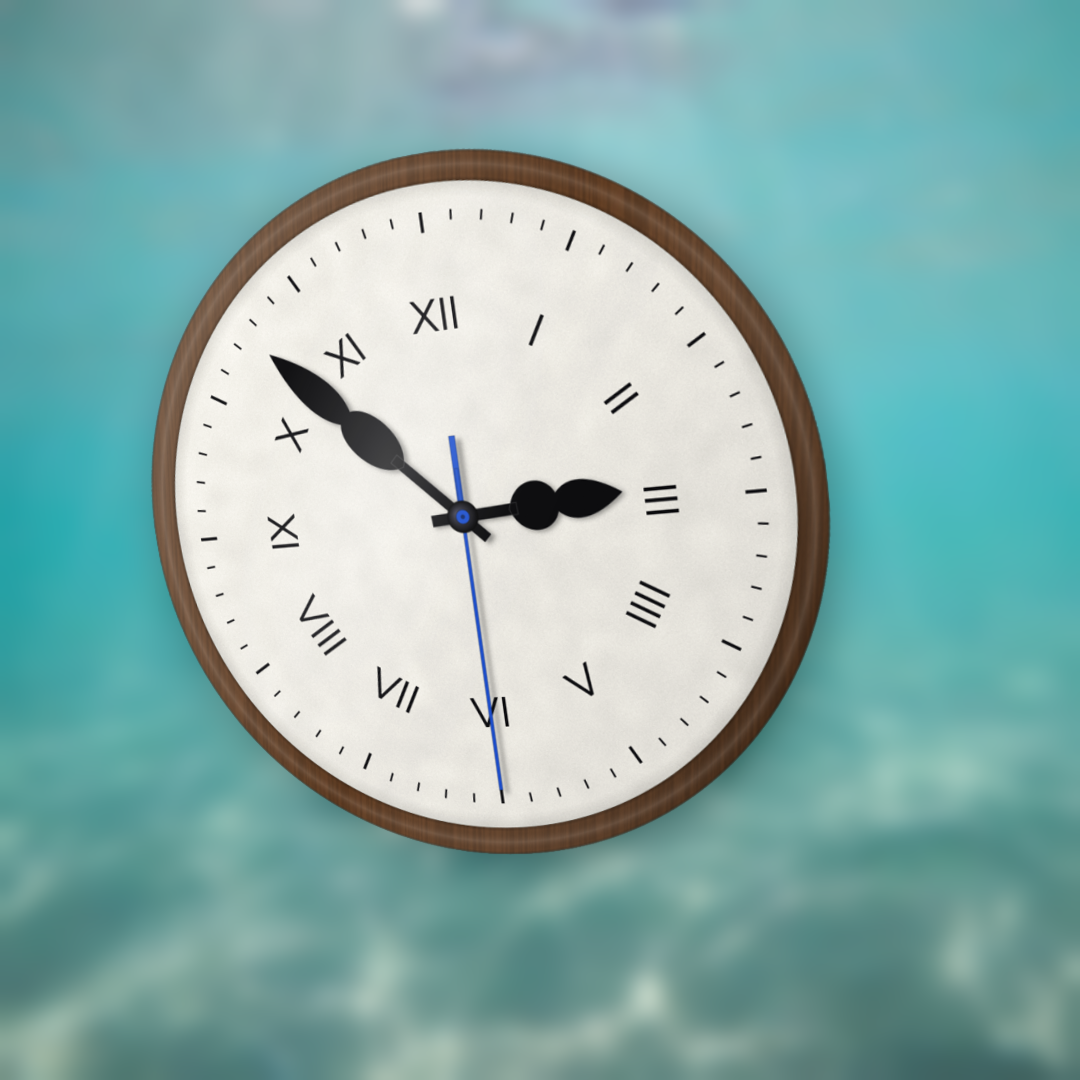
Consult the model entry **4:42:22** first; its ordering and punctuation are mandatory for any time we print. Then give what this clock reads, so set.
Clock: **2:52:30**
